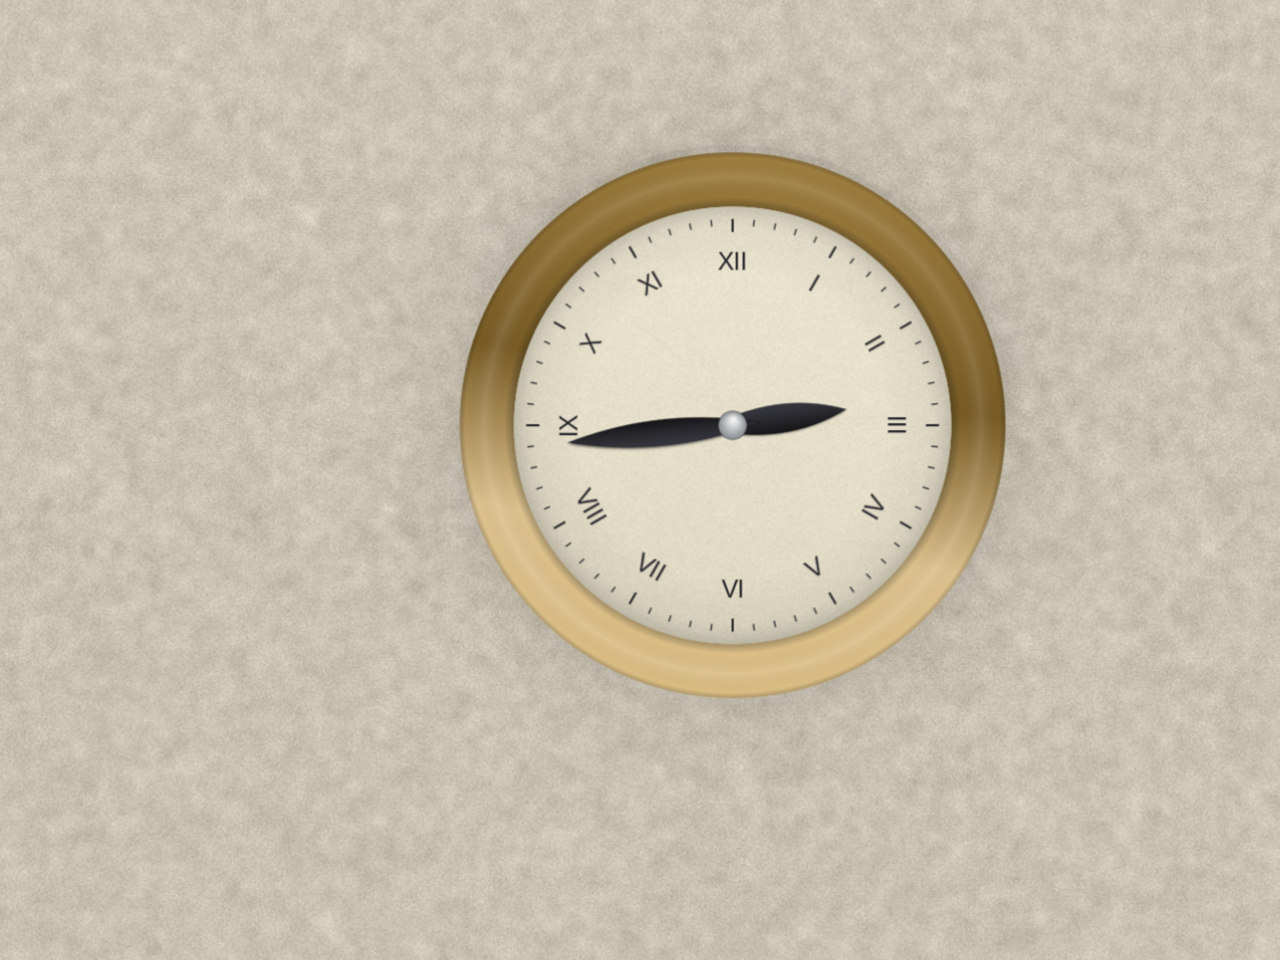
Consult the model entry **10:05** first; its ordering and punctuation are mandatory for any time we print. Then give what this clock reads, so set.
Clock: **2:44**
